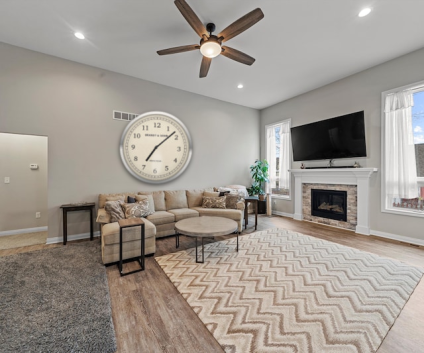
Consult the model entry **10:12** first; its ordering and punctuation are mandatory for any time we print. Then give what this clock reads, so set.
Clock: **7:08**
